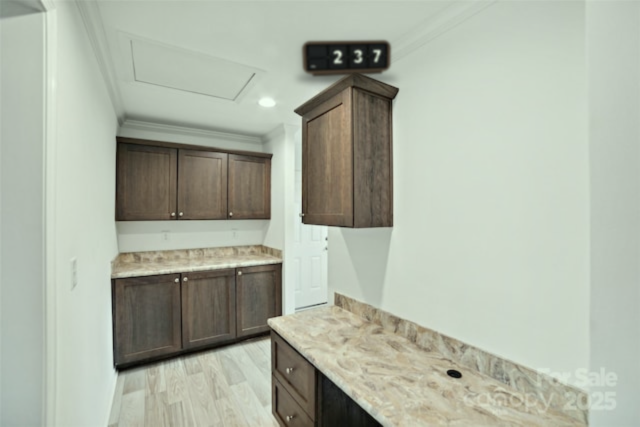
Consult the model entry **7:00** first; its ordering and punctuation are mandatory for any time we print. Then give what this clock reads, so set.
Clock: **2:37**
